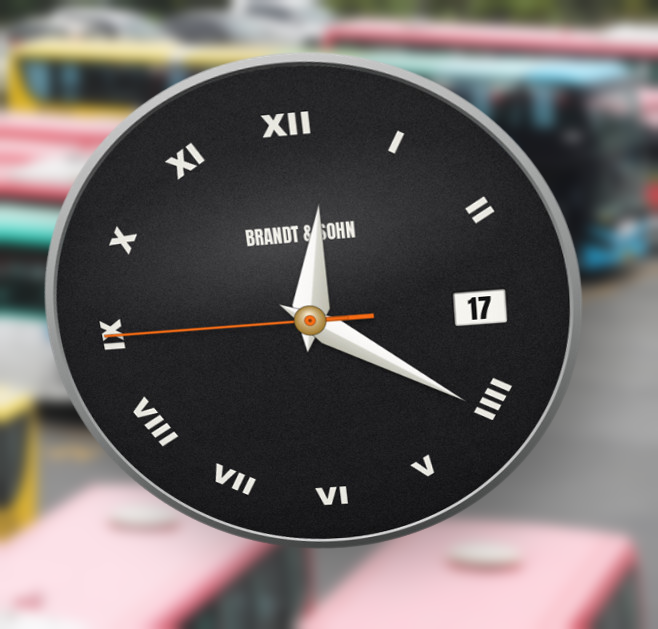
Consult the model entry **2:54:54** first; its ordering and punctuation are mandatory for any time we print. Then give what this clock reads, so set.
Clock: **12:20:45**
